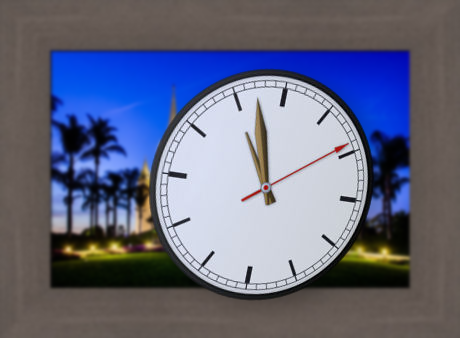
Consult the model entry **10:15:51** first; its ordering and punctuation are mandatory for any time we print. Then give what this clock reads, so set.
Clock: **10:57:09**
